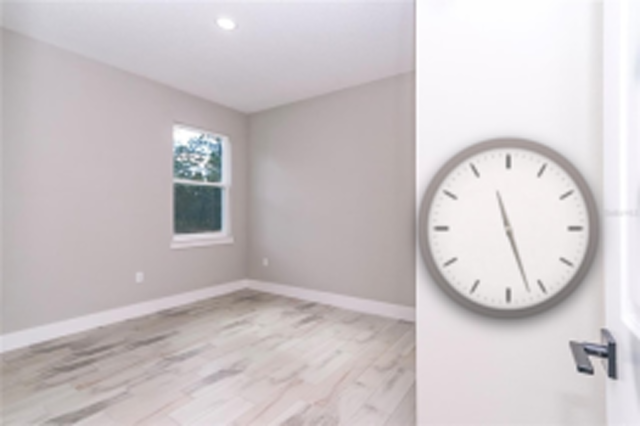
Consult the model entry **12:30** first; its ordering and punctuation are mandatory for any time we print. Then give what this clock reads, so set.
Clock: **11:27**
